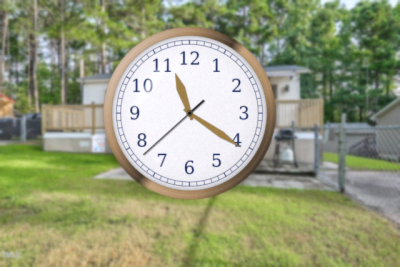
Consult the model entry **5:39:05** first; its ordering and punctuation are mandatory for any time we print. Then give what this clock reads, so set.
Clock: **11:20:38**
